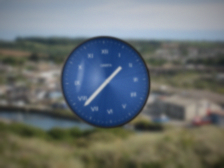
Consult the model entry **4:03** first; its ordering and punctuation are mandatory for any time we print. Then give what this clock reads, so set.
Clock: **1:38**
